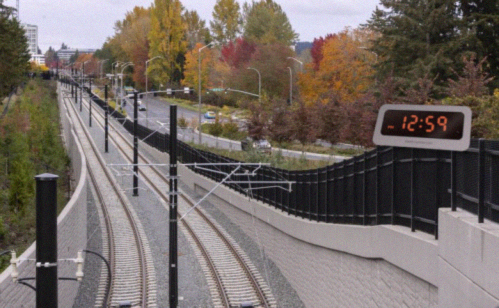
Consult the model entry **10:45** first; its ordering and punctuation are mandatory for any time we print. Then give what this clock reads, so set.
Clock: **12:59**
